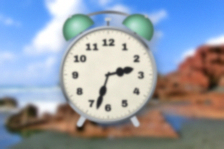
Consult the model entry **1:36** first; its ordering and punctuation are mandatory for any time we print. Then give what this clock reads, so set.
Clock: **2:33**
